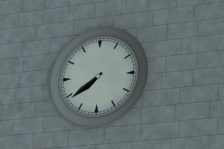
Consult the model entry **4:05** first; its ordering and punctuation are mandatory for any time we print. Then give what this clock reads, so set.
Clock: **7:39**
